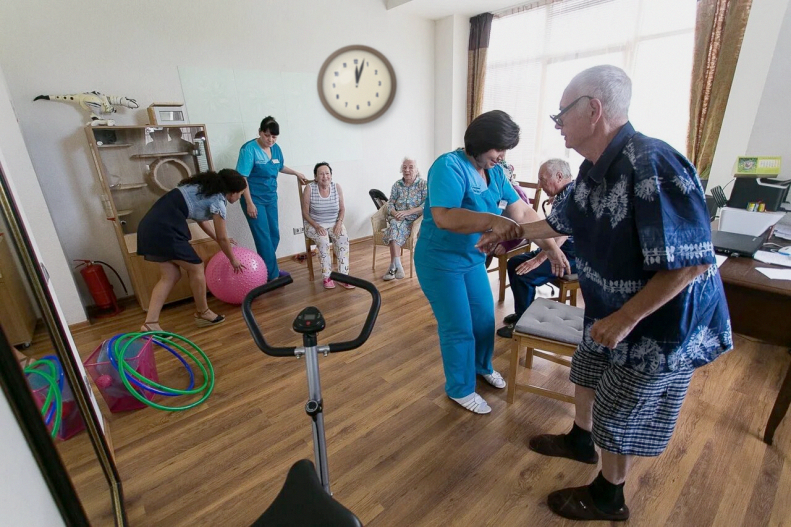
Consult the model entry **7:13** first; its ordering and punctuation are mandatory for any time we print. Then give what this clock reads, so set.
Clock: **12:03**
